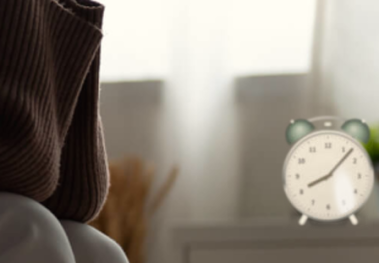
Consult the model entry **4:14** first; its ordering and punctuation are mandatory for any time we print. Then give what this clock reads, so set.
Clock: **8:07**
